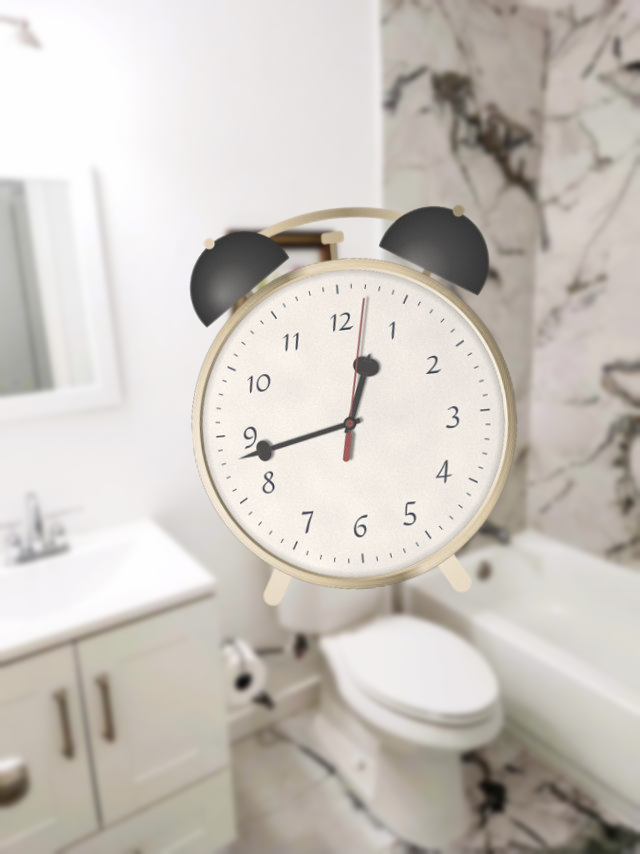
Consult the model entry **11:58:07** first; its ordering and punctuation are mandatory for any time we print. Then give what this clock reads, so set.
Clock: **12:43:02**
